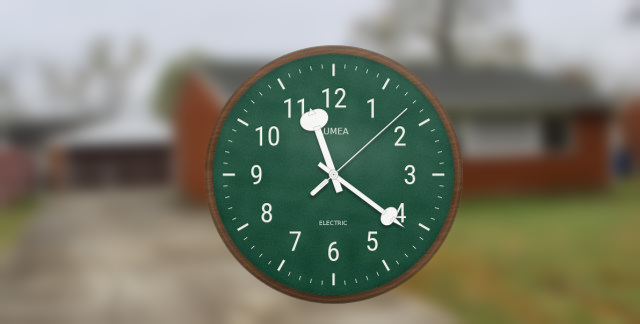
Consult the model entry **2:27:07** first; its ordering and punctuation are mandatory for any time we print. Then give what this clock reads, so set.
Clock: **11:21:08**
